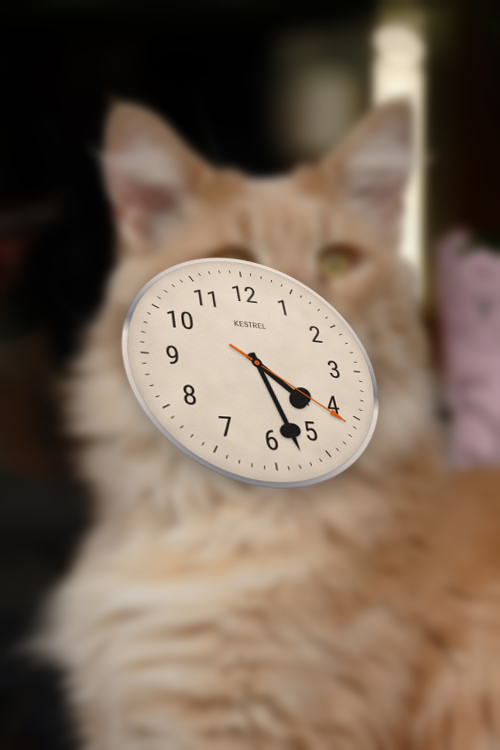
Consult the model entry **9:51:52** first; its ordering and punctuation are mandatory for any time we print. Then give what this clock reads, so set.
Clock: **4:27:21**
